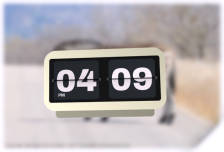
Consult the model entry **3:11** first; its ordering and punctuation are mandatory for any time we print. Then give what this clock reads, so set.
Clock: **4:09**
